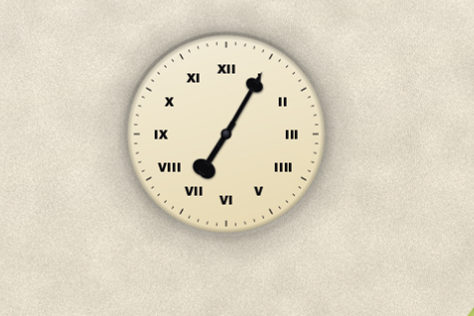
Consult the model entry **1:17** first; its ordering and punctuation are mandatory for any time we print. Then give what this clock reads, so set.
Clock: **7:05**
